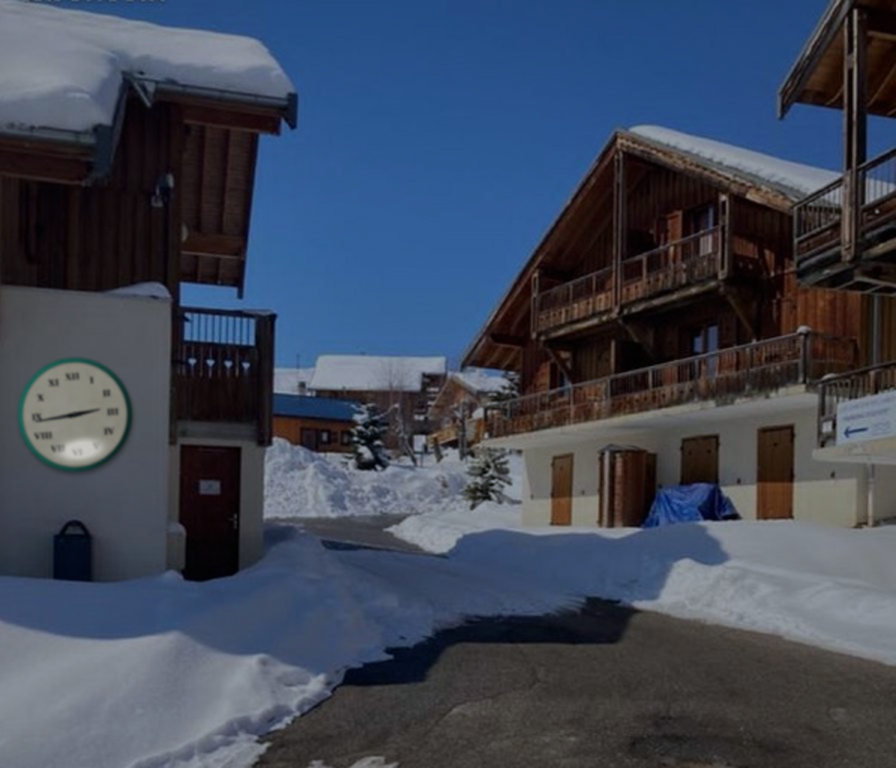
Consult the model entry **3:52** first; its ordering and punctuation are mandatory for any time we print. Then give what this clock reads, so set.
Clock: **2:44**
